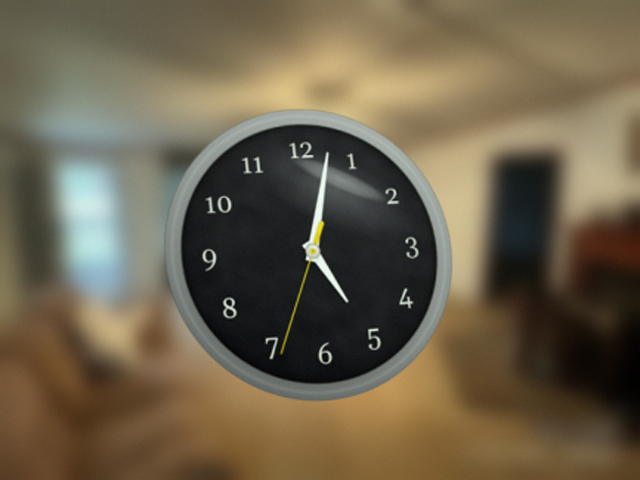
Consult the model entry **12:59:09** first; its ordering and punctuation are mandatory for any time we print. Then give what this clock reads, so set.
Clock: **5:02:34**
